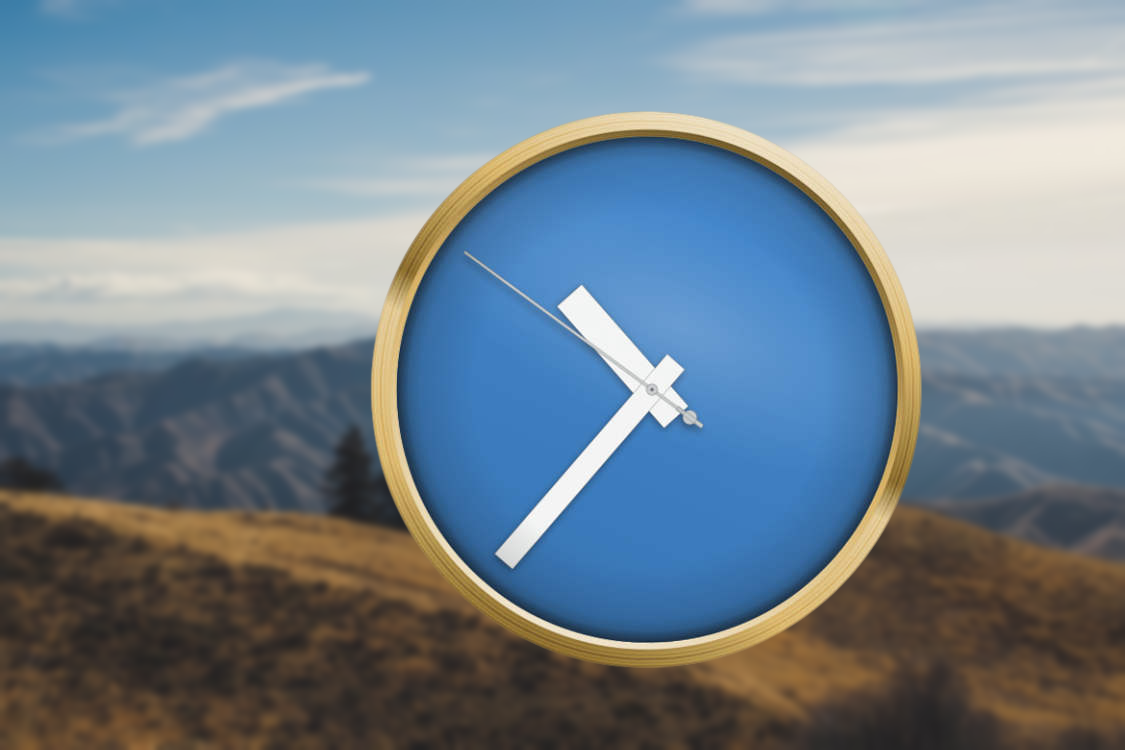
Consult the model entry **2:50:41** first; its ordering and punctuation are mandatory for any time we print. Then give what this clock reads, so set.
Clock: **10:36:51**
